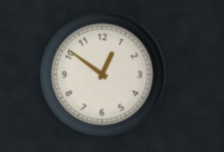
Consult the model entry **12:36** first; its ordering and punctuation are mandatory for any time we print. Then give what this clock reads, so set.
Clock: **12:51**
